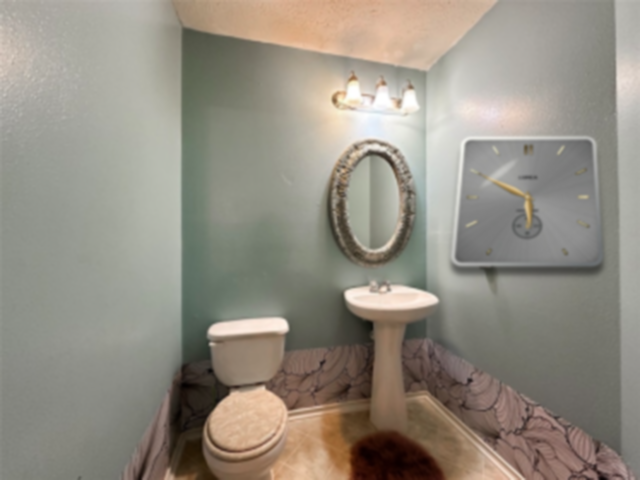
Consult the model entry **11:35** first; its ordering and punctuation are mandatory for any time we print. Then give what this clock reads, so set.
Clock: **5:50**
